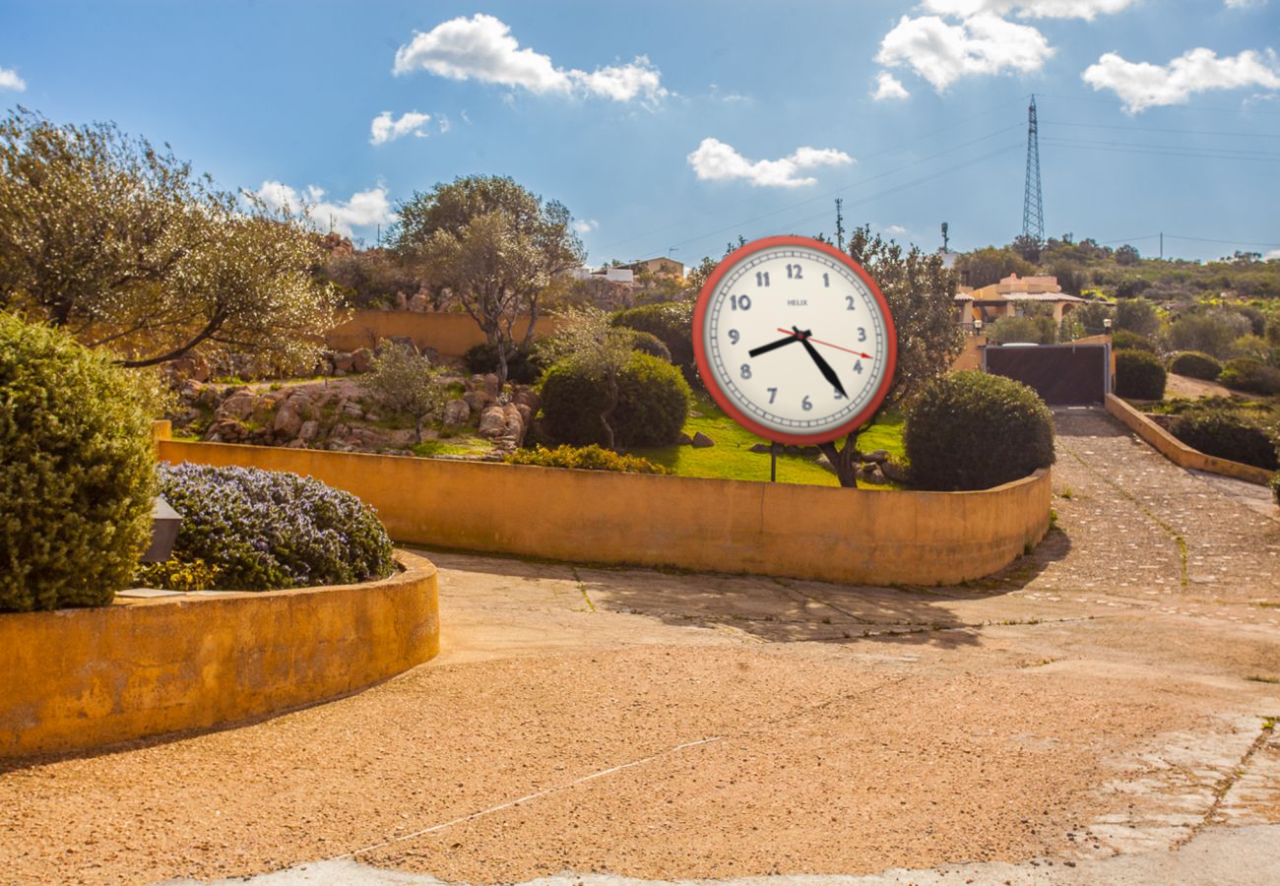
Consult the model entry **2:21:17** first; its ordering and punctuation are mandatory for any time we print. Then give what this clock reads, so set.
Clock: **8:24:18**
